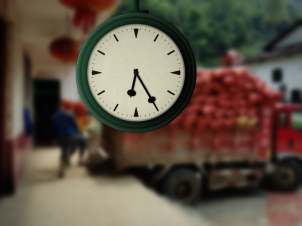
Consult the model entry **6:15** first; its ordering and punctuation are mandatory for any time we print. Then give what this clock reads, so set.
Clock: **6:25**
